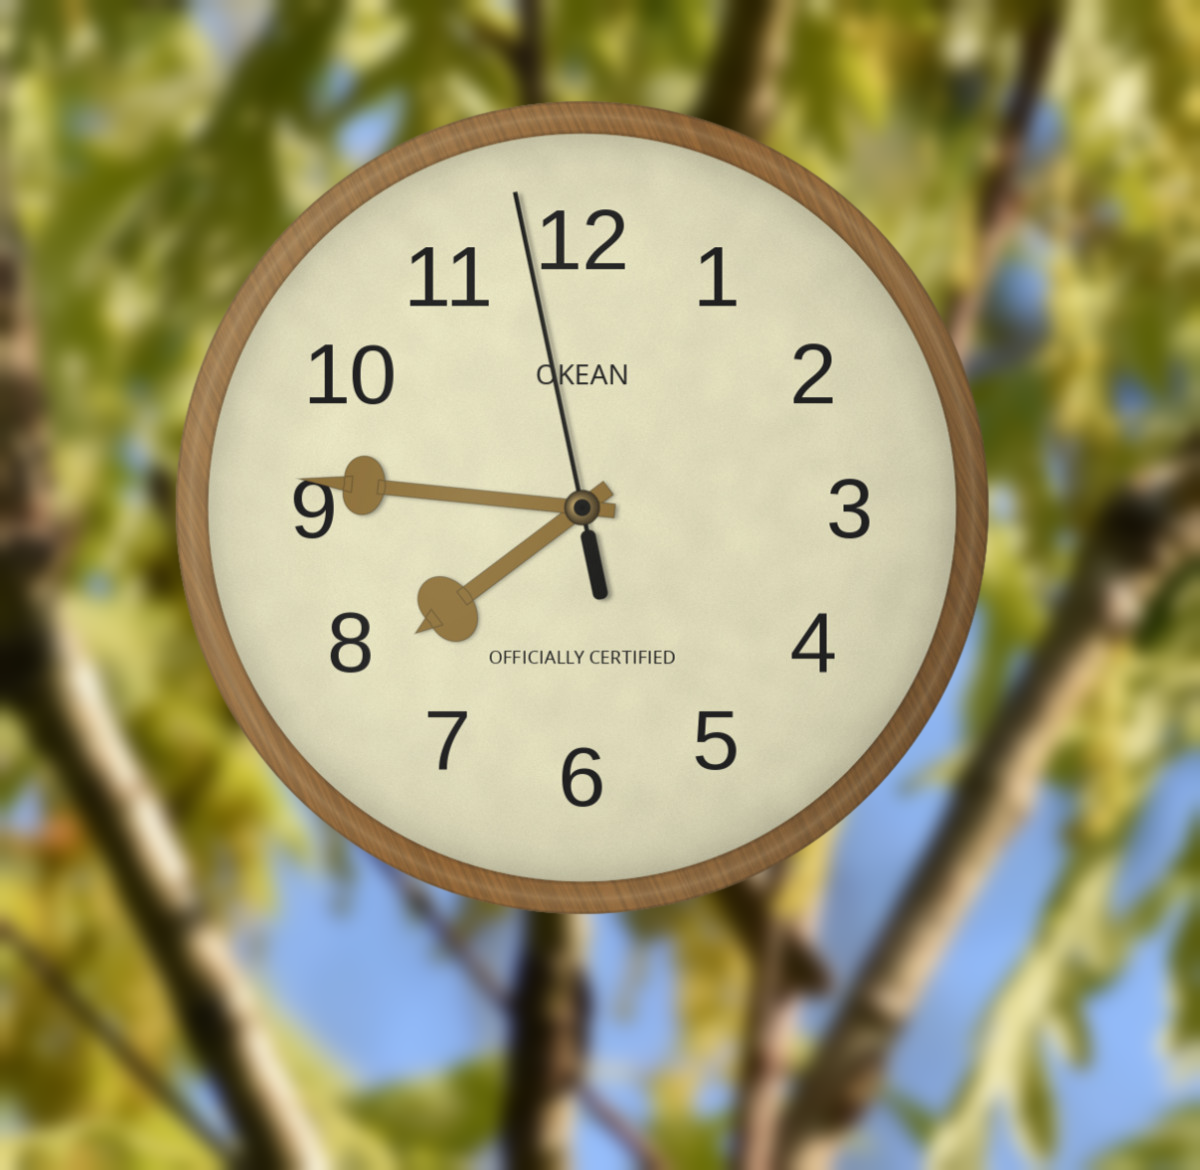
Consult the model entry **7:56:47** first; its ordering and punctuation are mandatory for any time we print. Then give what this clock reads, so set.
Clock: **7:45:58**
